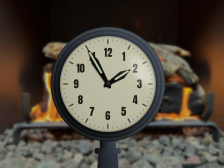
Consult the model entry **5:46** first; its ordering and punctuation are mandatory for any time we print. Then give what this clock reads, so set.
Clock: **1:55**
